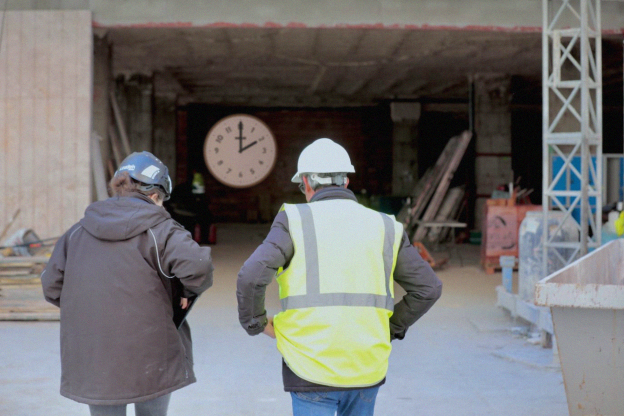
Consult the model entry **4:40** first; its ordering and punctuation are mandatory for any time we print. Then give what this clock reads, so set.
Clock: **2:00**
